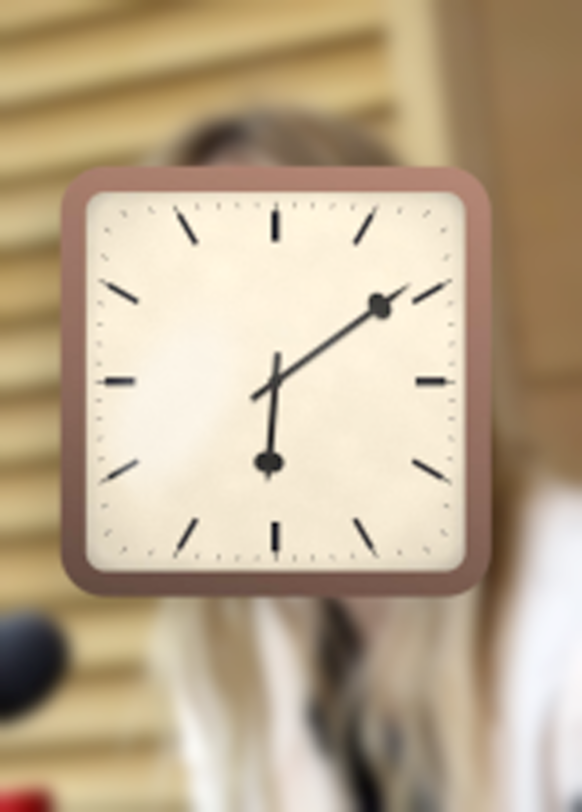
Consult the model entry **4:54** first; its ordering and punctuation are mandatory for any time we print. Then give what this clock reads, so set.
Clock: **6:09**
